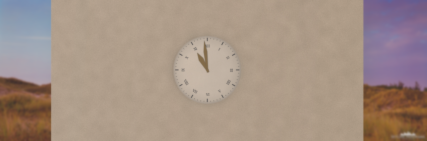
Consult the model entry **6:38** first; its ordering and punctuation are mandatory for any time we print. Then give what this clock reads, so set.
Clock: **10:59**
